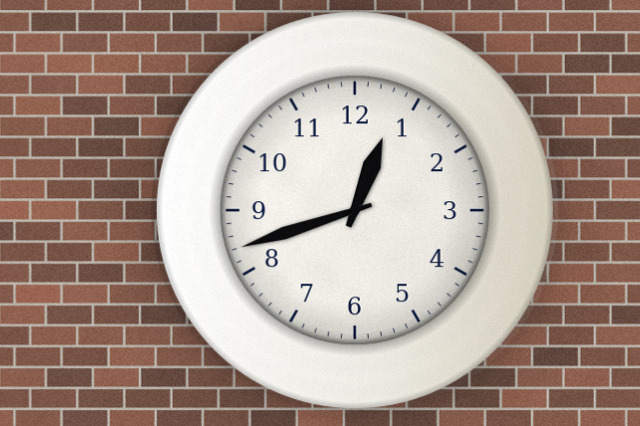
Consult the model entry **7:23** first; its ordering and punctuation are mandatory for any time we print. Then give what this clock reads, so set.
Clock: **12:42**
